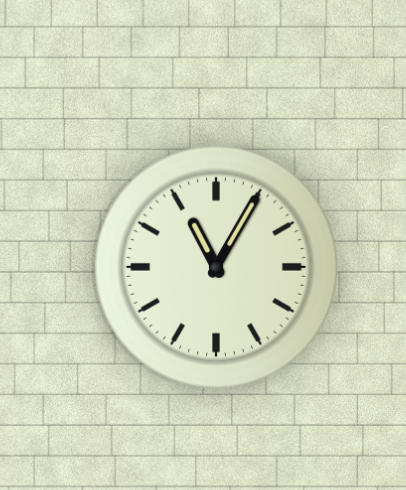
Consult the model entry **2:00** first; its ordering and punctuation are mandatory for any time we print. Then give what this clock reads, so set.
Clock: **11:05**
